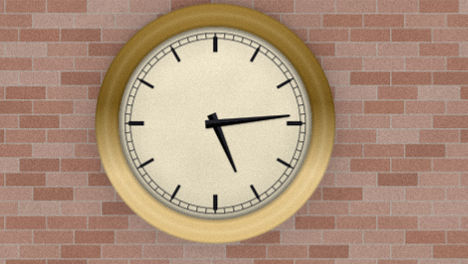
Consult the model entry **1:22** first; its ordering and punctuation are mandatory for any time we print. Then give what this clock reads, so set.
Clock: **5:14**
